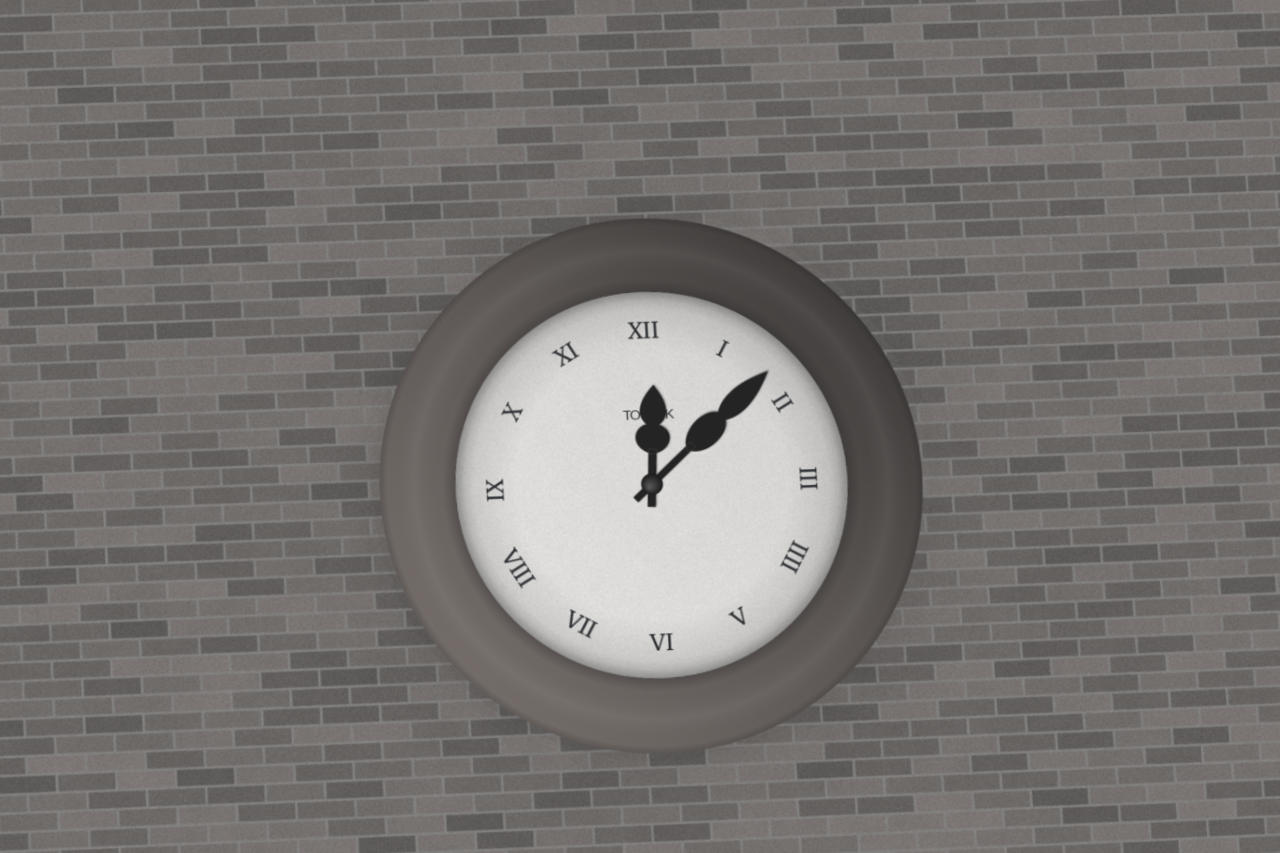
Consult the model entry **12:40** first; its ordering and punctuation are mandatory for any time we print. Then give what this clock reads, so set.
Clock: **12:08**
